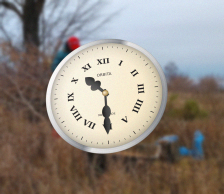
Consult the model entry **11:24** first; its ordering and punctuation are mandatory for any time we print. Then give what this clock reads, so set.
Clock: **10:30**
